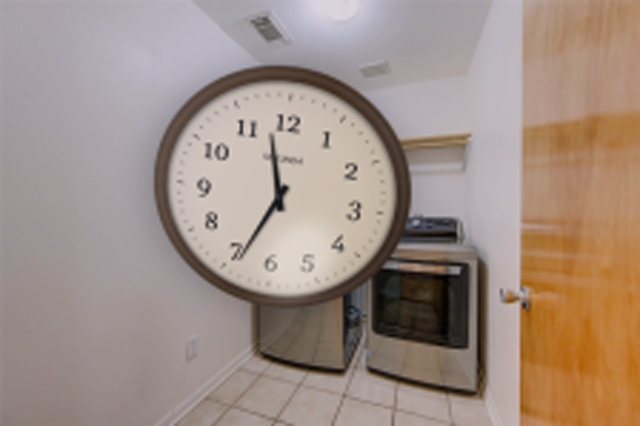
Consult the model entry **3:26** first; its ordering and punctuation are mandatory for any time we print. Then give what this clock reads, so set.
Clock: **11:34**
